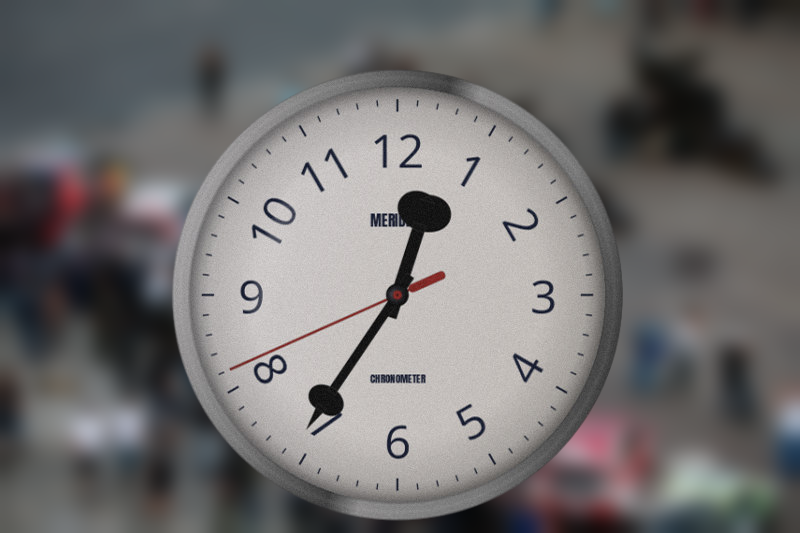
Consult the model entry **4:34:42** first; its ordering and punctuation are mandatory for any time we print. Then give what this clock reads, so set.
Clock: **12:35:41**
